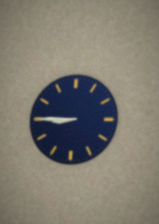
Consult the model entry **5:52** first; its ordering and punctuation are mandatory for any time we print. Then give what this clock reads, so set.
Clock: **8:45**
